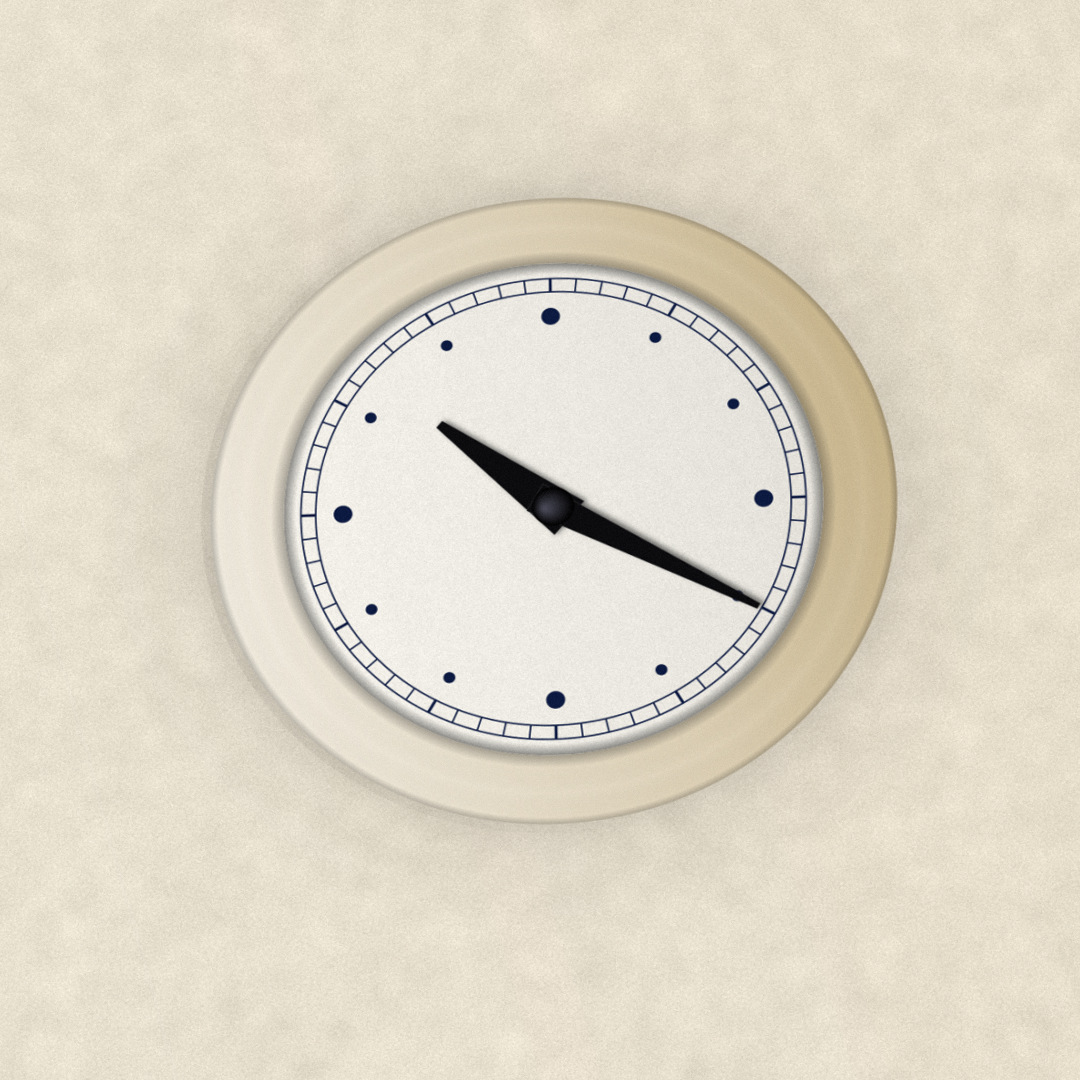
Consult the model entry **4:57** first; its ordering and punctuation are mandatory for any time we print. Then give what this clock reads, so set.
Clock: **10:20**
